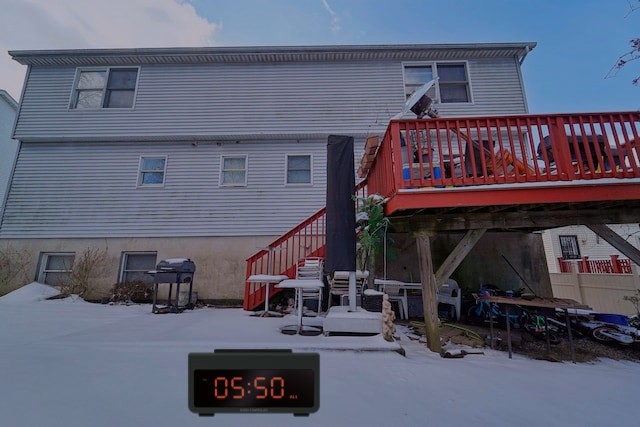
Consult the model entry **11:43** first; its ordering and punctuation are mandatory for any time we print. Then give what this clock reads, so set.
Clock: **5:50**
